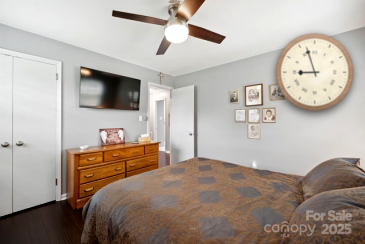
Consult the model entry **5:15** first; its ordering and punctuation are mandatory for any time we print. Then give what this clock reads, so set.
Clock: **8:57**
